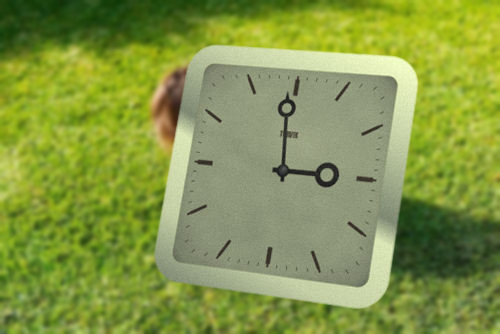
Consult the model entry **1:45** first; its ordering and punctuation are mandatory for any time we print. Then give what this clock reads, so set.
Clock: **2:59**
